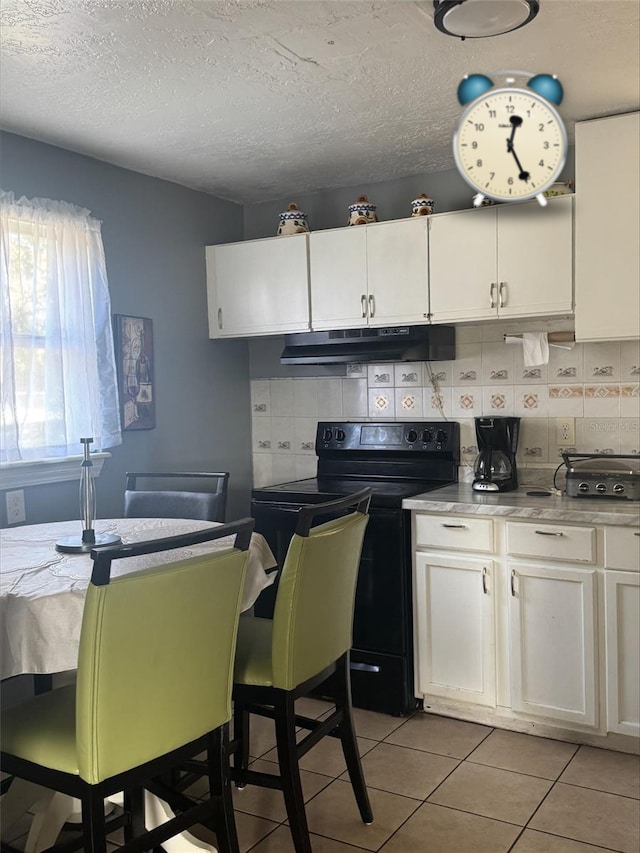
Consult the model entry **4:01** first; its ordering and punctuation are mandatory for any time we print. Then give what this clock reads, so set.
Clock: **12:26**
